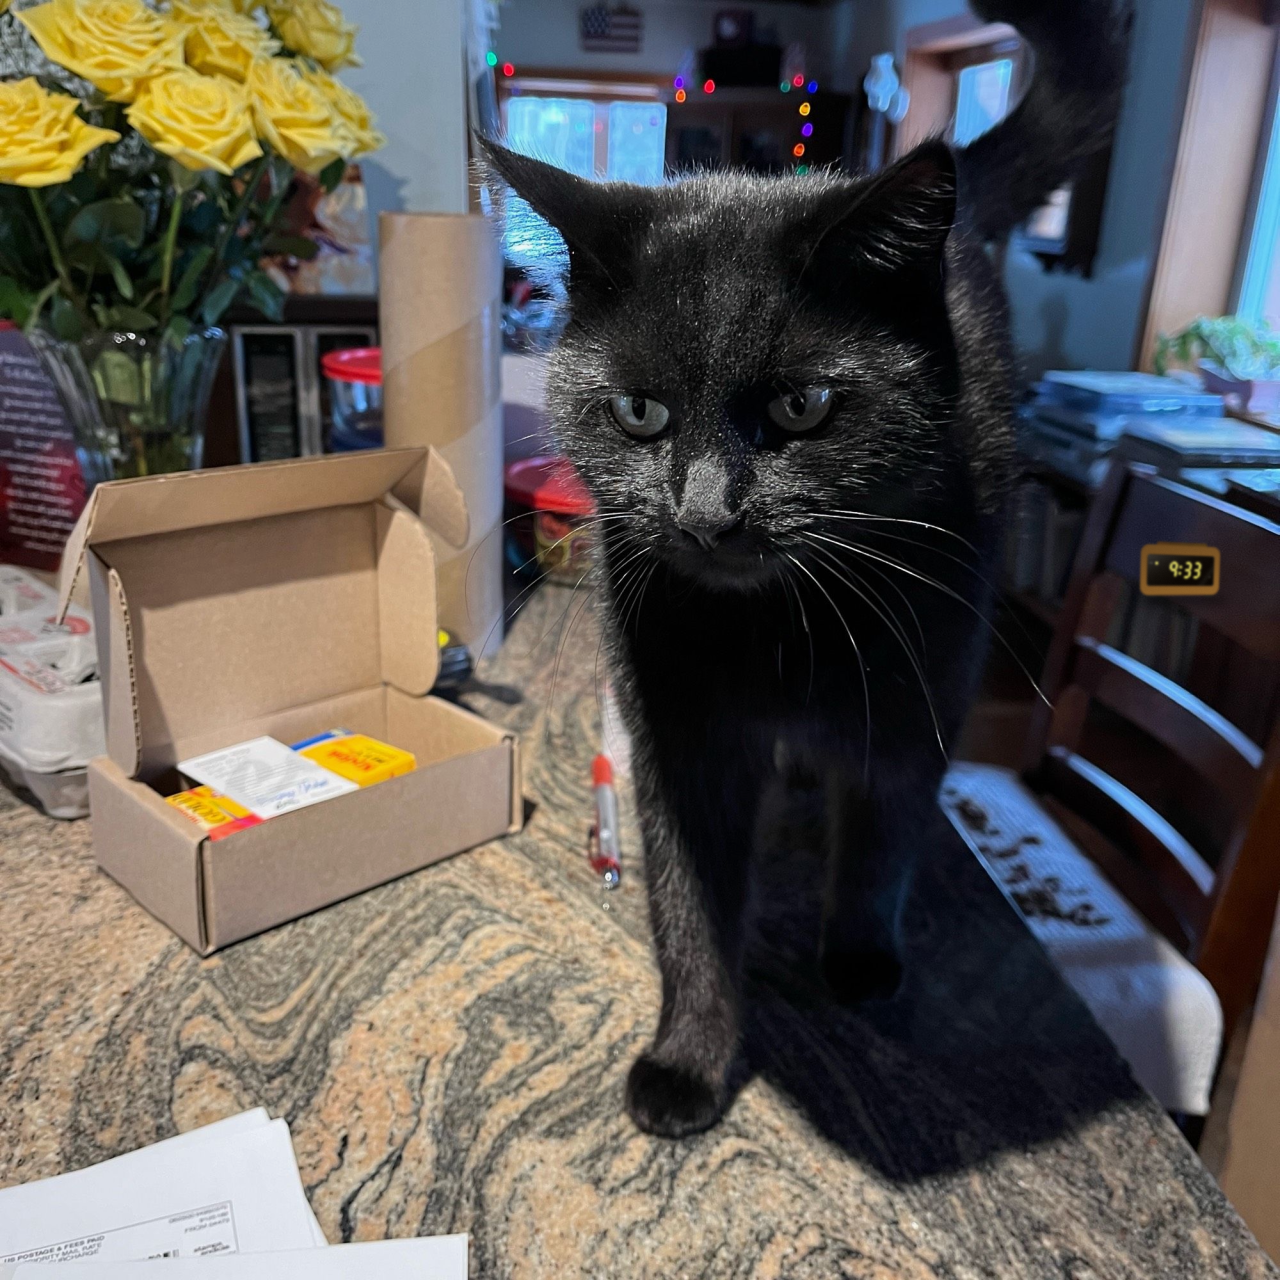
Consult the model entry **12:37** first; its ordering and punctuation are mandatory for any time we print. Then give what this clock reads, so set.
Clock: **9:33**
